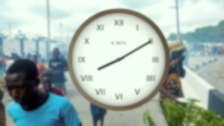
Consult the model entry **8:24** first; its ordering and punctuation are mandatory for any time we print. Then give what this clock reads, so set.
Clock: **8:10**
